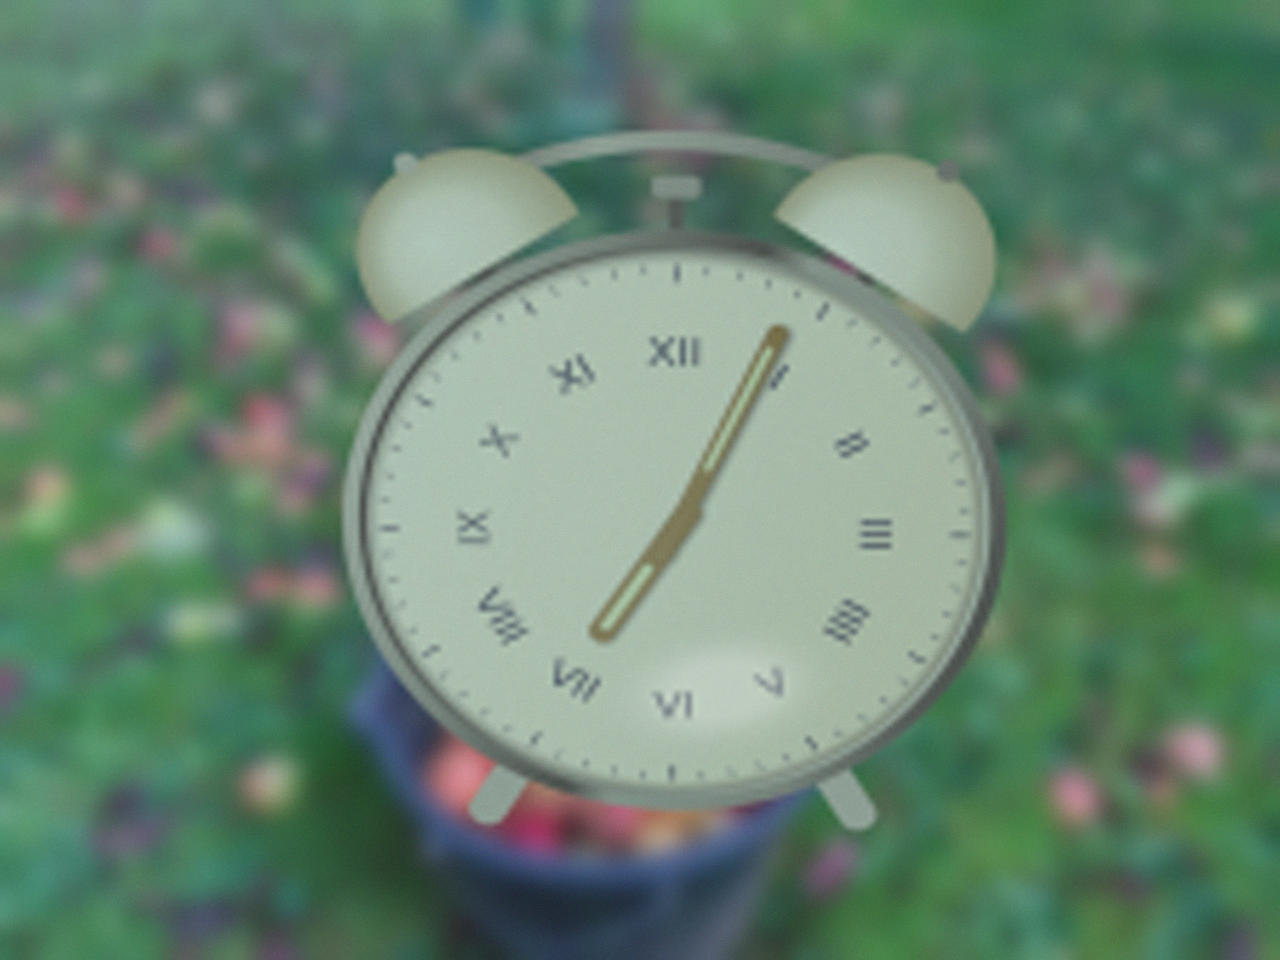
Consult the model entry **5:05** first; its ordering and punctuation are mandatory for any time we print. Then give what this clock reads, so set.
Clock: **7:04**
